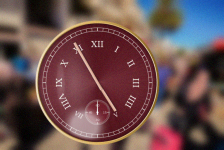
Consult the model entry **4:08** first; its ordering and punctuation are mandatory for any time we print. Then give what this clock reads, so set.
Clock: **4:55**
